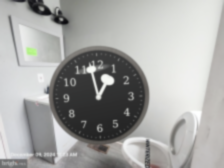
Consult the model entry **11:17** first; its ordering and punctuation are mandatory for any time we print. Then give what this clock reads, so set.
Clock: **12:58**
